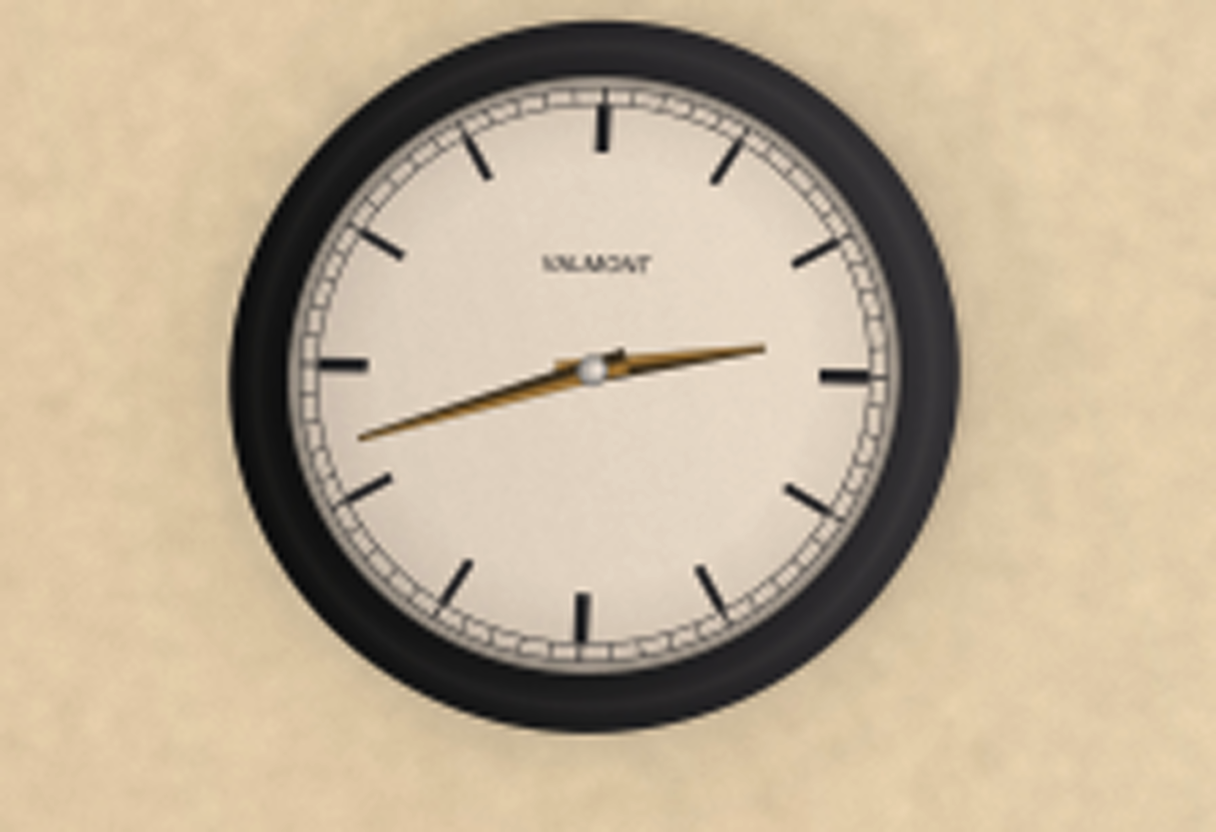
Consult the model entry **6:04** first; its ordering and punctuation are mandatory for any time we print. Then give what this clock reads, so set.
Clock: **2:42**
